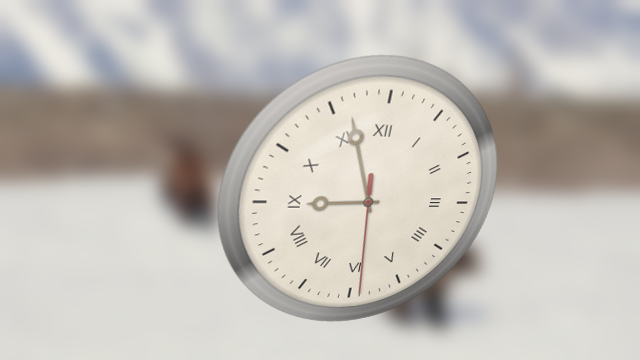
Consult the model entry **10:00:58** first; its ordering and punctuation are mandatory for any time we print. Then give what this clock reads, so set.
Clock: **8:56:29**
